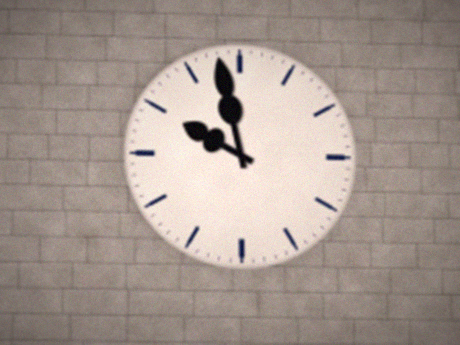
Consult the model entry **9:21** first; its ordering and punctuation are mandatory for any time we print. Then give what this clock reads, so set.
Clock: **9:58**
